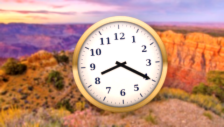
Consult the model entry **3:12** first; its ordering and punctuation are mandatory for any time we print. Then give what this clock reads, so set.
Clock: **8:20**
